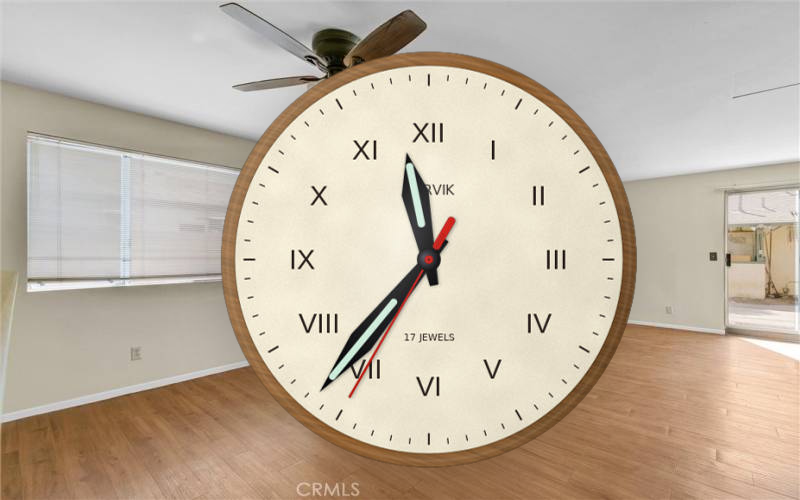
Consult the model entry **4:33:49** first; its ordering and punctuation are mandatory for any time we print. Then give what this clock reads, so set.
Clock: **11:36:35**
